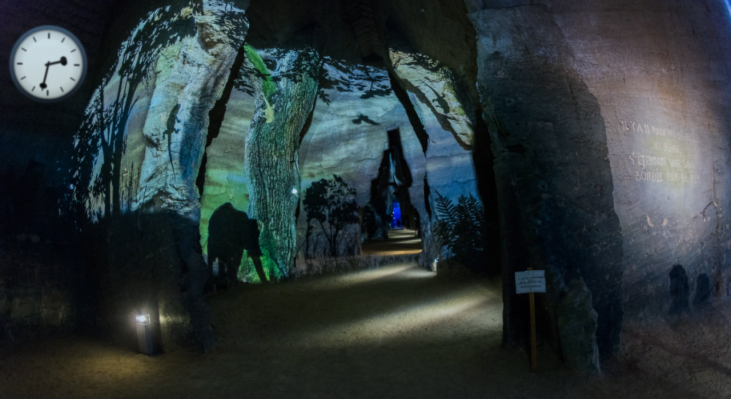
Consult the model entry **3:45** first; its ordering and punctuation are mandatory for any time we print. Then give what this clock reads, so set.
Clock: **2:32**
